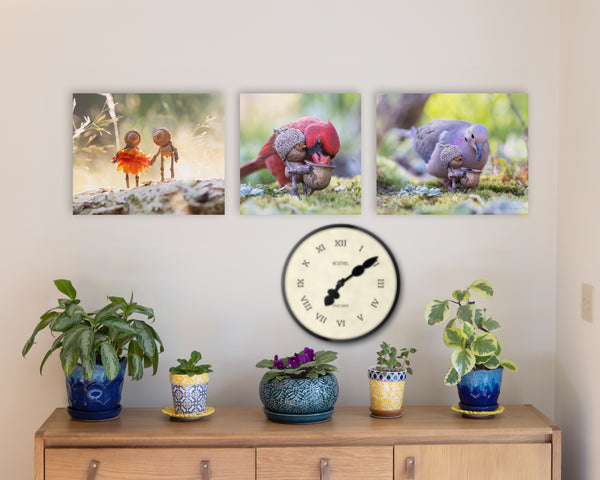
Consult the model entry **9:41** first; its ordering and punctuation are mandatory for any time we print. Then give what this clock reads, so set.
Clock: **7:09**
